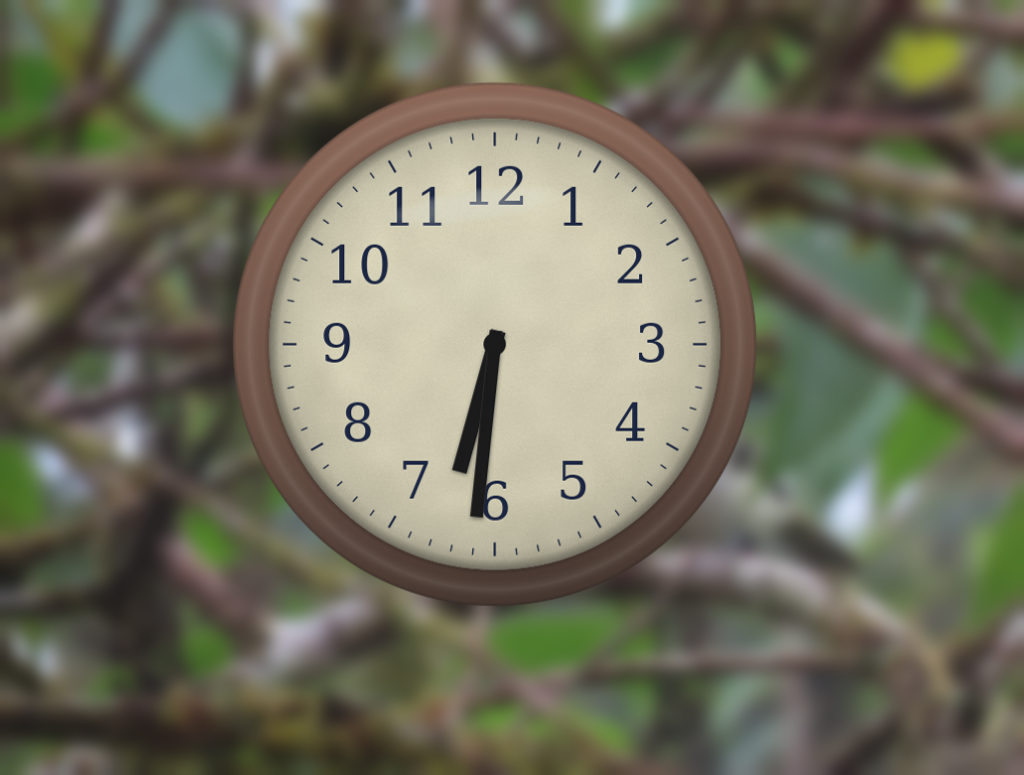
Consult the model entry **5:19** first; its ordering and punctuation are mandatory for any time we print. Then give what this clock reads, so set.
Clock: **6:31**
